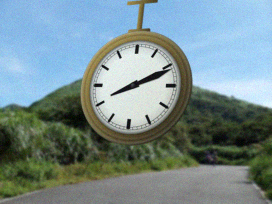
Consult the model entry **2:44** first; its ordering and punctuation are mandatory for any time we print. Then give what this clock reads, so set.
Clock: **8:11**
